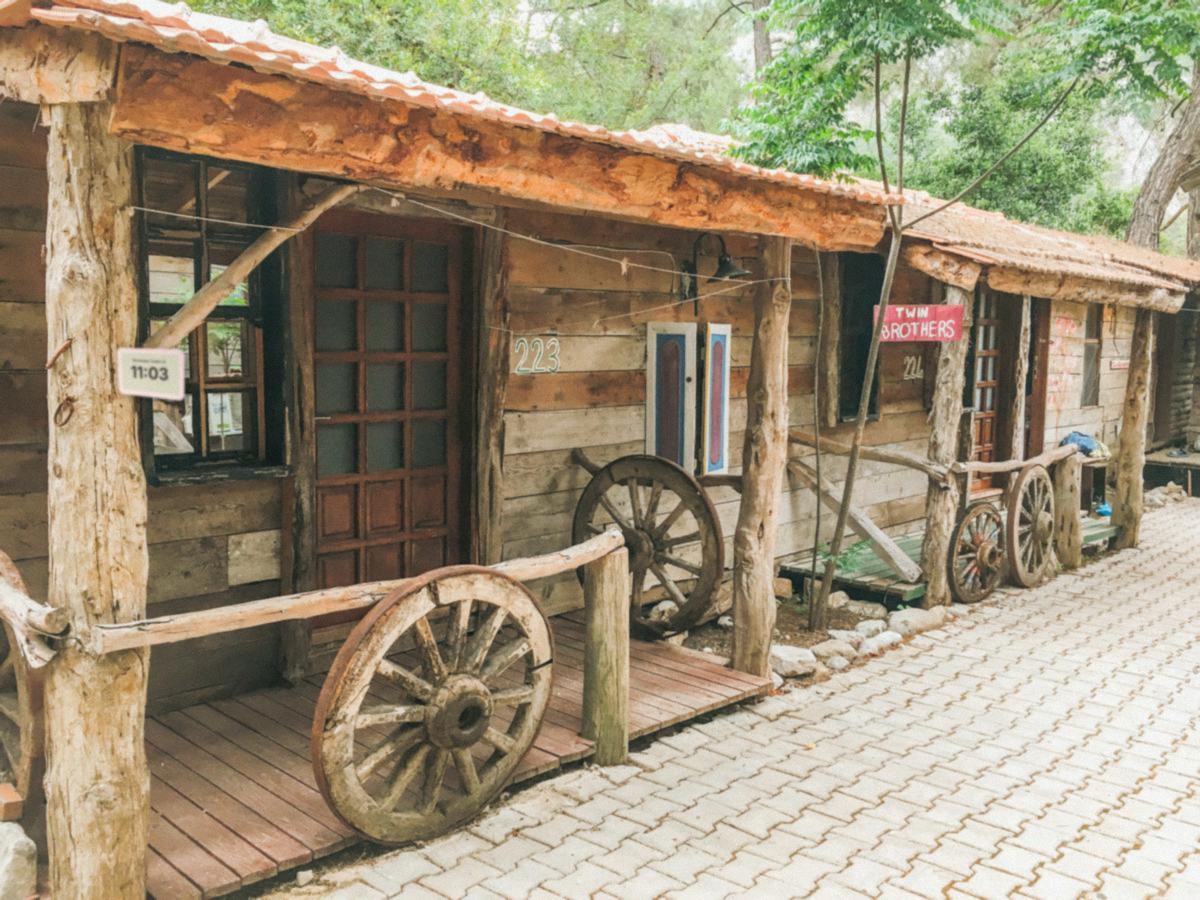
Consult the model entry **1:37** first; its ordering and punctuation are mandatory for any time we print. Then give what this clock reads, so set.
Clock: **11:03**
